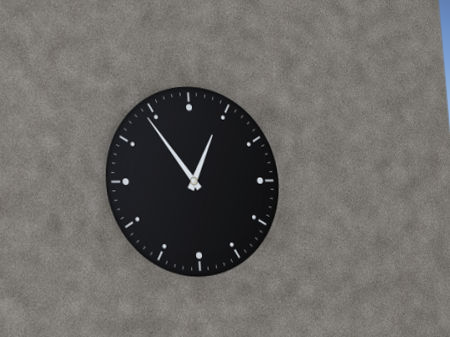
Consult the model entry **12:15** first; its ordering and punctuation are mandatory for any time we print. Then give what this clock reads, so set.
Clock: **12:54**
